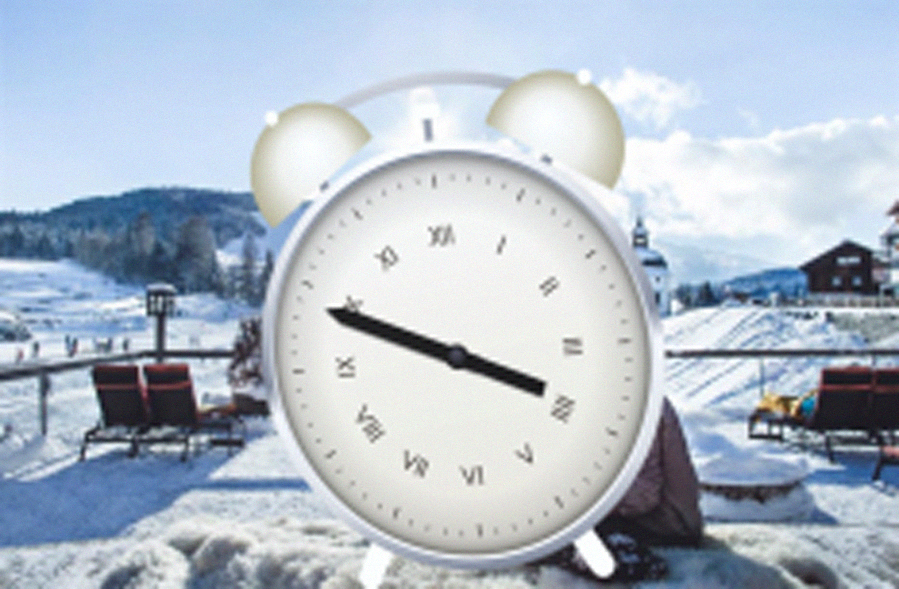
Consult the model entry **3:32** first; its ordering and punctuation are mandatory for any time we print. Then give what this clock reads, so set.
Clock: **3:49**
